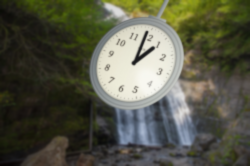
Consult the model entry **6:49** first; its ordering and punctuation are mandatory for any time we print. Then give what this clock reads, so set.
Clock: **12:59**
